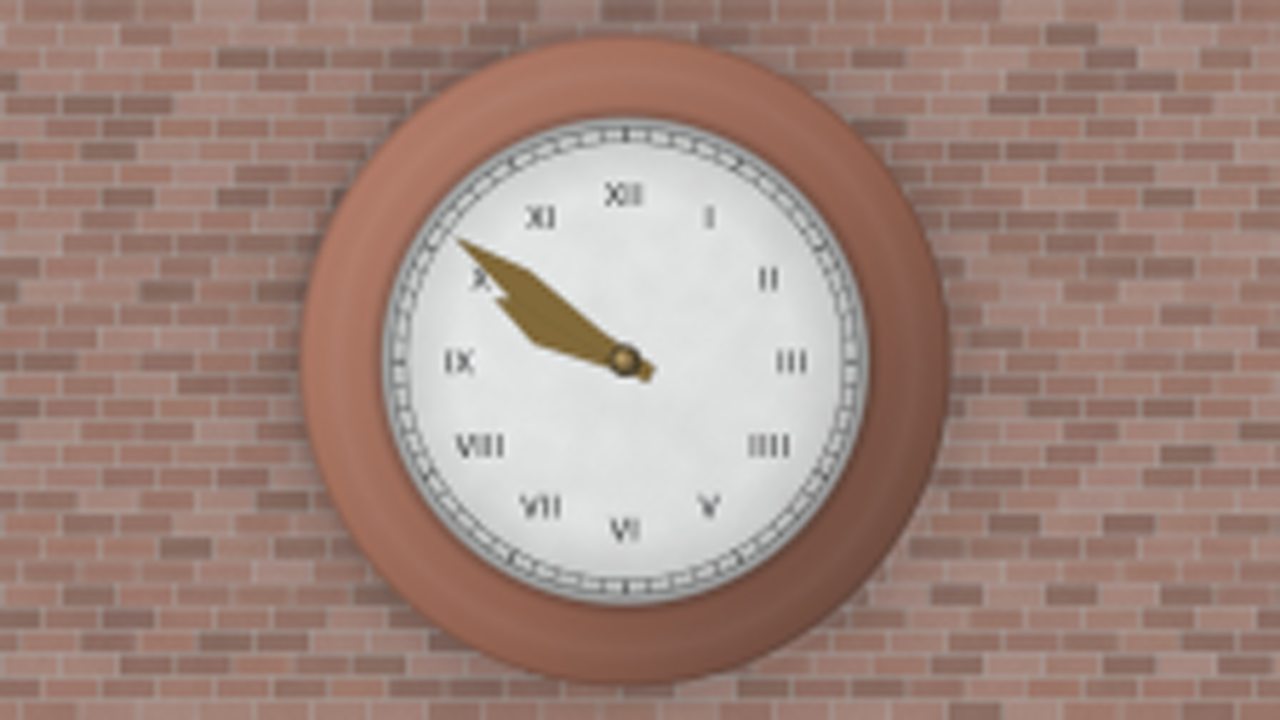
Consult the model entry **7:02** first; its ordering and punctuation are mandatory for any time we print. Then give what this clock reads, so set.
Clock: **9:51**
